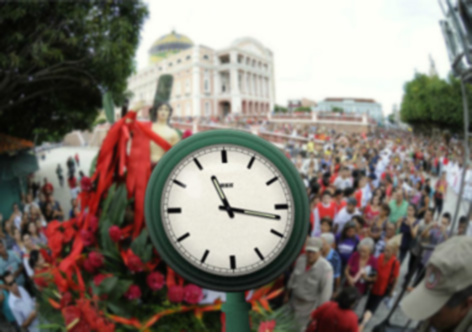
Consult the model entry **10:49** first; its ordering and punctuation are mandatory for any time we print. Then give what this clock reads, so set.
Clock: **11:17**
